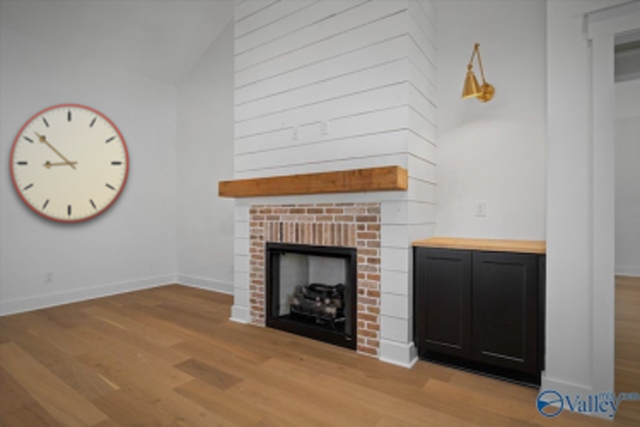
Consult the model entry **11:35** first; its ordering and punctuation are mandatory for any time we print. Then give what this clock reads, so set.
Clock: **8:52**
